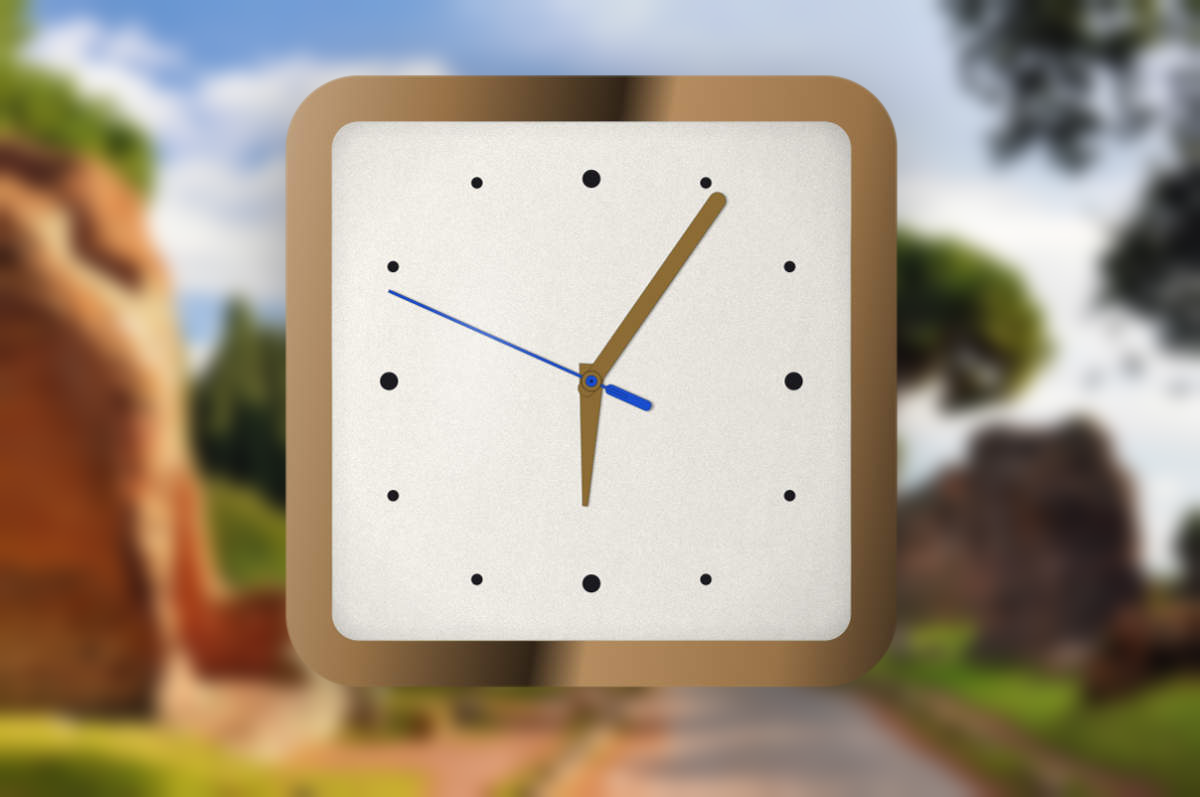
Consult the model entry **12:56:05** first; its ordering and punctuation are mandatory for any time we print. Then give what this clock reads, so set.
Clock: **6:05:49**
